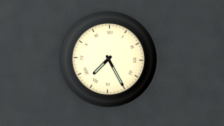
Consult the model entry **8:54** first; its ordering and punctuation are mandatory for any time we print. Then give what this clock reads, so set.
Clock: **7:25**
